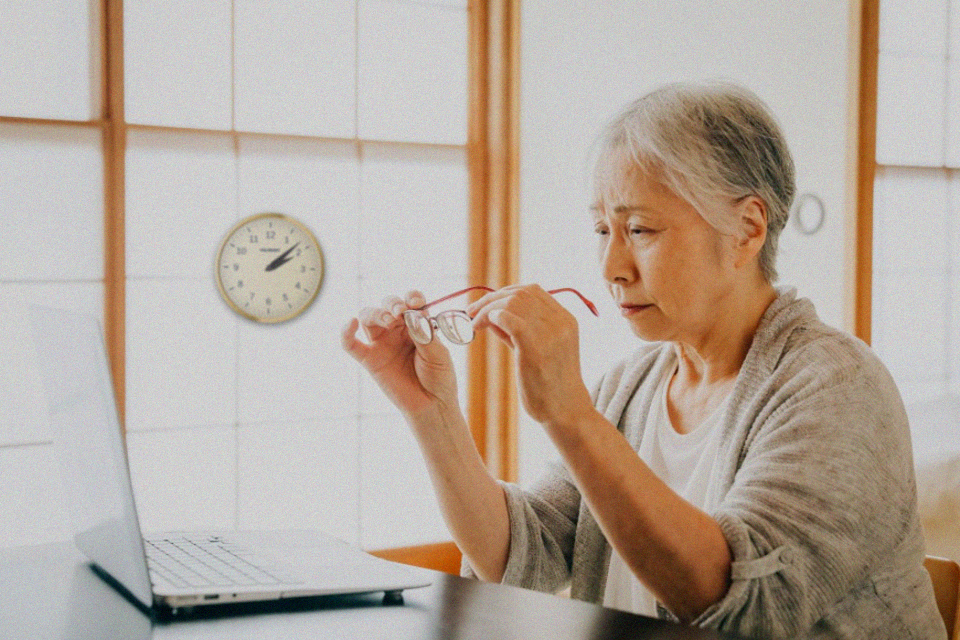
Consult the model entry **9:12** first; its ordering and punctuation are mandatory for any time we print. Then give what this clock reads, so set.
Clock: **2:08**
